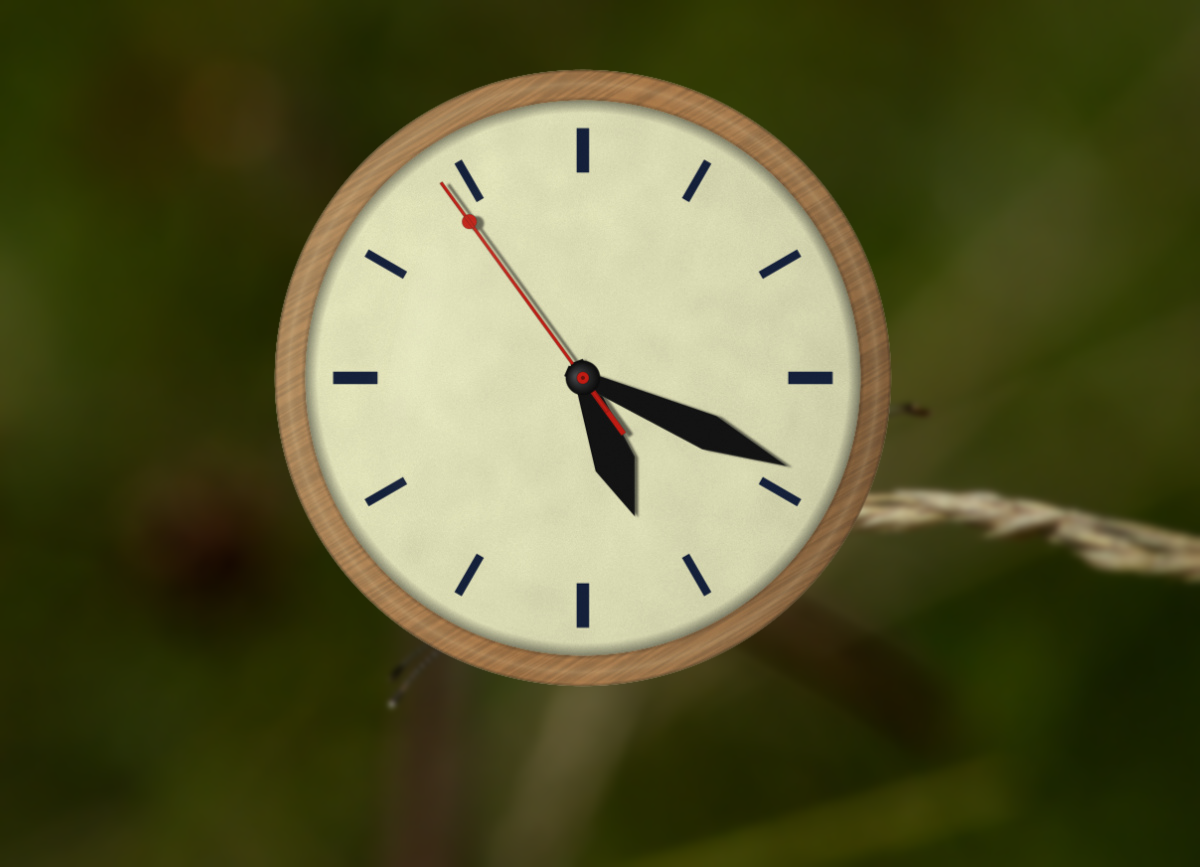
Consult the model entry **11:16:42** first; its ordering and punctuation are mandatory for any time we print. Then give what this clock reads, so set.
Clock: **5:18:54**
